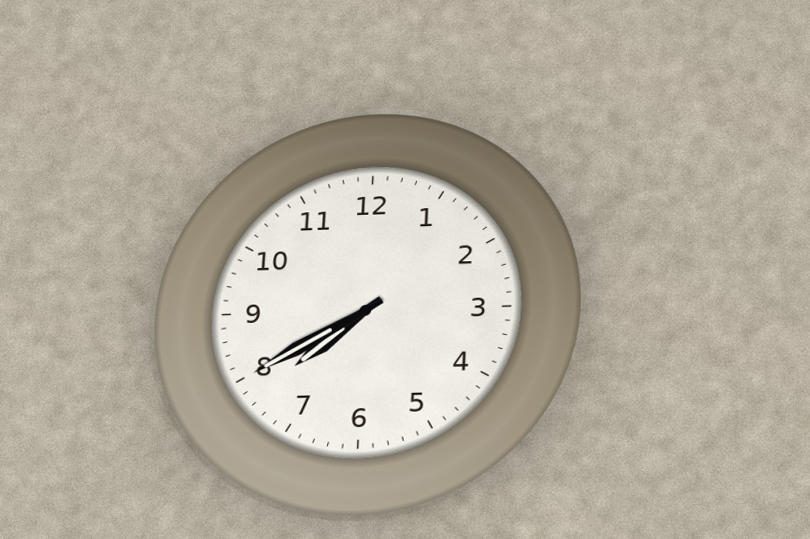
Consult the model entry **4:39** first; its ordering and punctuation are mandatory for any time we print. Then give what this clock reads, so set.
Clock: **7:40**
